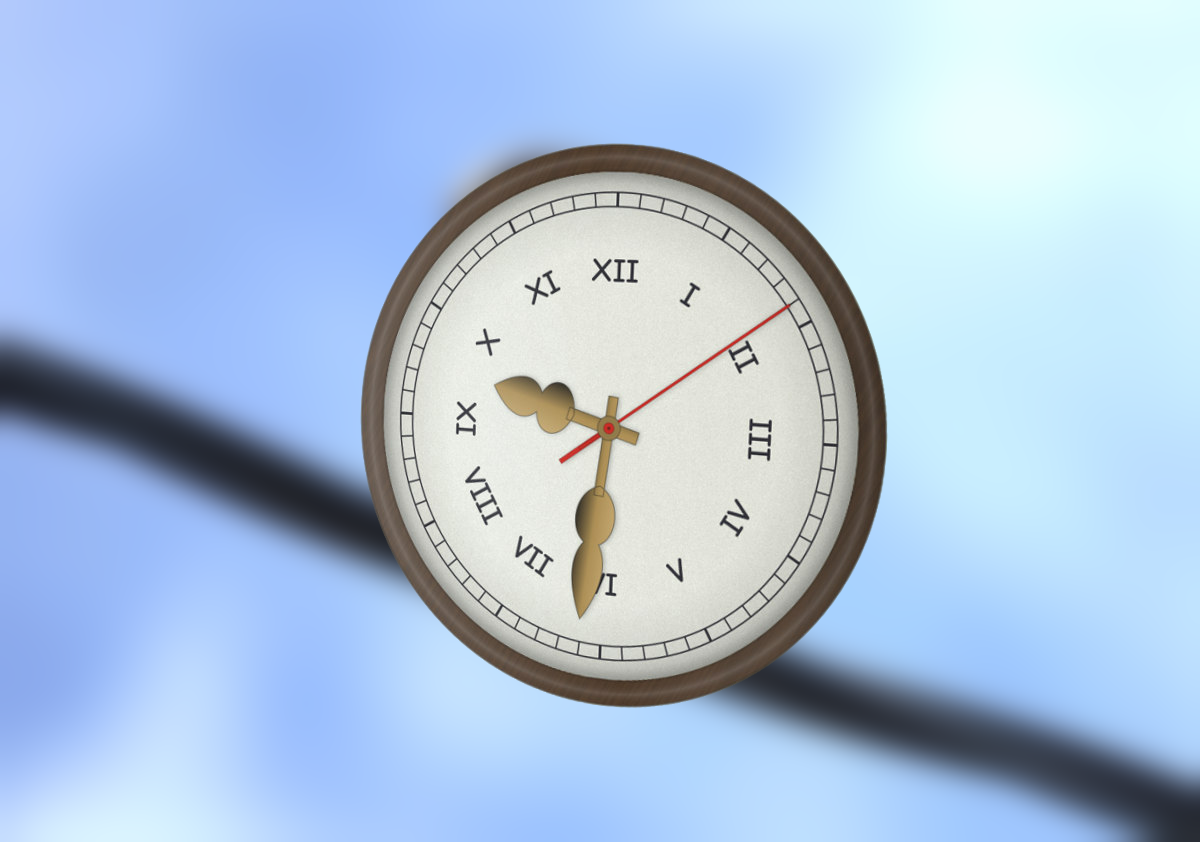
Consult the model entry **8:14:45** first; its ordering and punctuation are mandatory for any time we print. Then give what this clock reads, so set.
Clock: **9:31:09**
